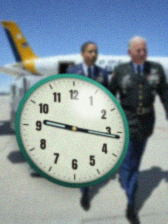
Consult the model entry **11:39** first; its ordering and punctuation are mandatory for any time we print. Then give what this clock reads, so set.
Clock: **9:16**
